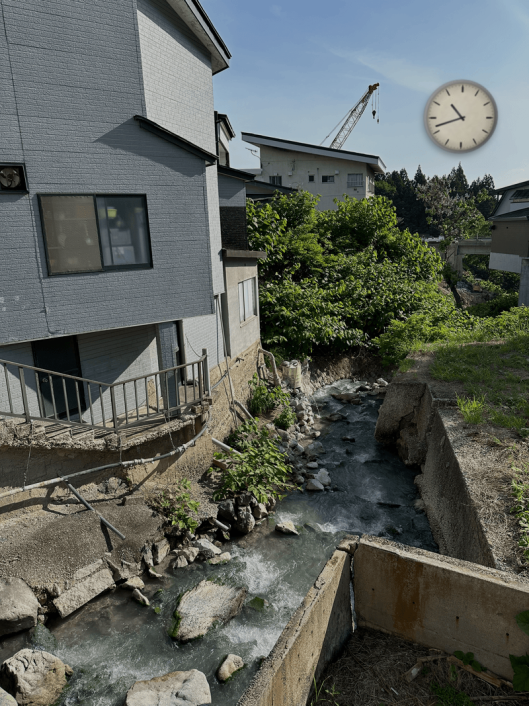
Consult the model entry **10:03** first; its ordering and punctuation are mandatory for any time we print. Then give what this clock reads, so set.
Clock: **10:42**
